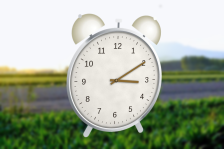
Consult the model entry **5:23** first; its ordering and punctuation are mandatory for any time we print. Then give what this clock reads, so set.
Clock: **3:10**
